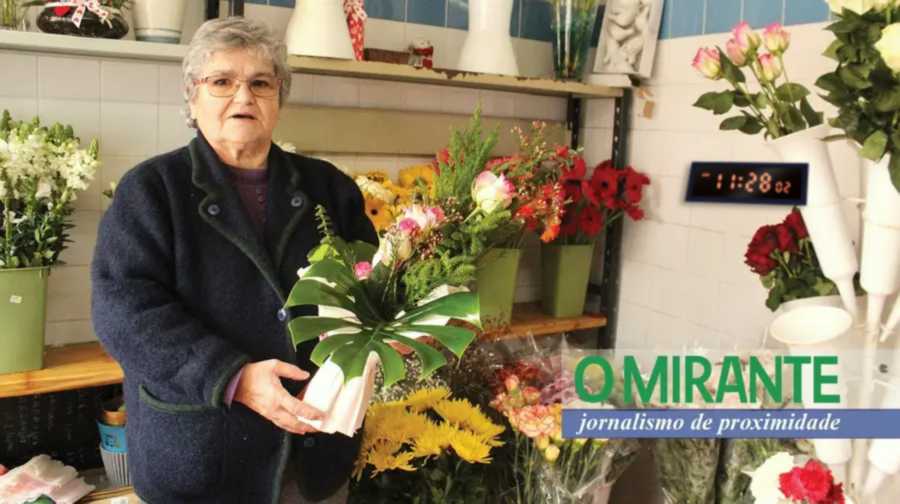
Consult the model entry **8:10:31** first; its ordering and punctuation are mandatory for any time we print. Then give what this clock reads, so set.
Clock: **11:28:02**
